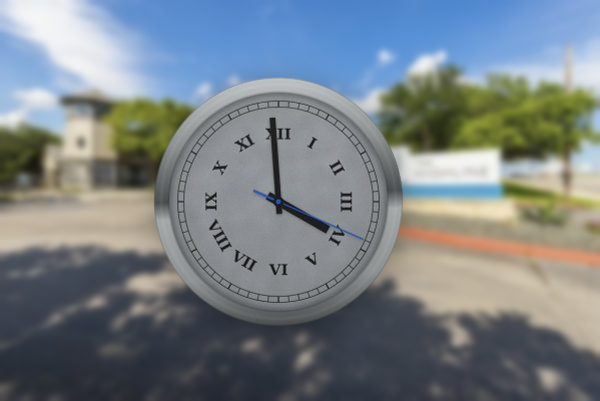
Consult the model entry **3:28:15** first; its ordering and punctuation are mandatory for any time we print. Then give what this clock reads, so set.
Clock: **3:59:19**
